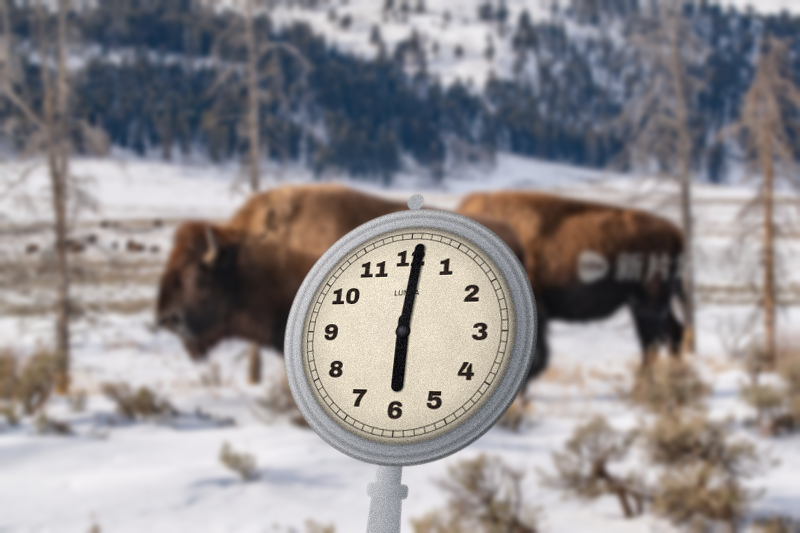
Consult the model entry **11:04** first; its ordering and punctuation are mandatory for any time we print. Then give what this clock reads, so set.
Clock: **6:01**
